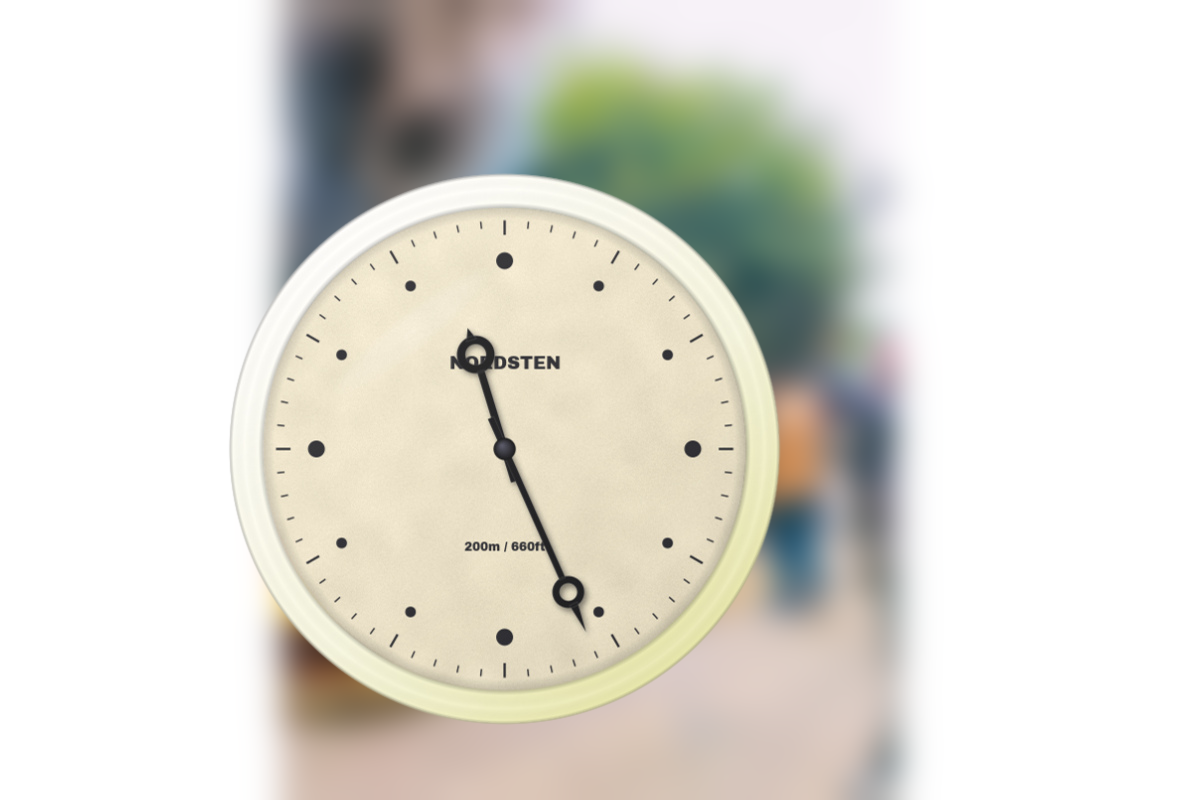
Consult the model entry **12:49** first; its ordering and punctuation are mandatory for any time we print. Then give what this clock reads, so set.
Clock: **11:26**
